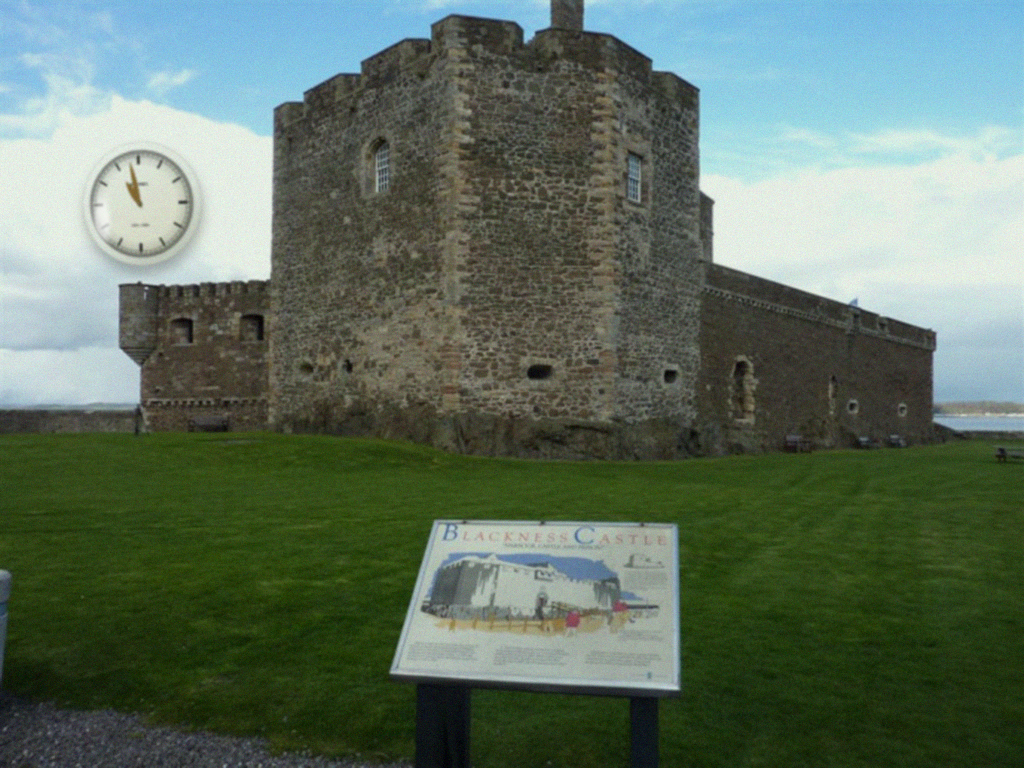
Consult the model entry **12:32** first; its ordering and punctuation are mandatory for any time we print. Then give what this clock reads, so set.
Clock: **10:58**
